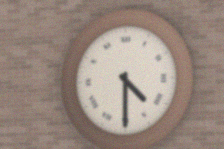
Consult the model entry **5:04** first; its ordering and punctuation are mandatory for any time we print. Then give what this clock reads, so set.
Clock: **4:30**
